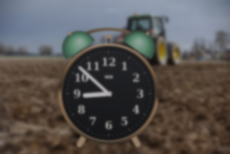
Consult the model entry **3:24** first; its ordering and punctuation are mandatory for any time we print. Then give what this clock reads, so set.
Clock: **8:52**
